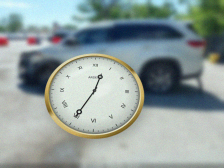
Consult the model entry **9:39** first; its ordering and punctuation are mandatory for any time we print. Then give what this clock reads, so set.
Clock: **12:35**
